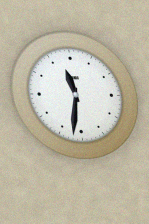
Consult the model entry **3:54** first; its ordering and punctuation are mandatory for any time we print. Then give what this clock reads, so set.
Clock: **11:32**
